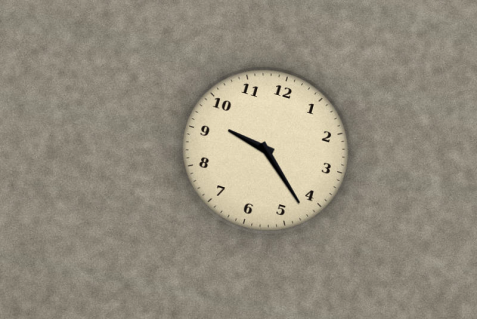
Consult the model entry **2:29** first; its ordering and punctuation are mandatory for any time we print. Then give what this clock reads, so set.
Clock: **9:22**
